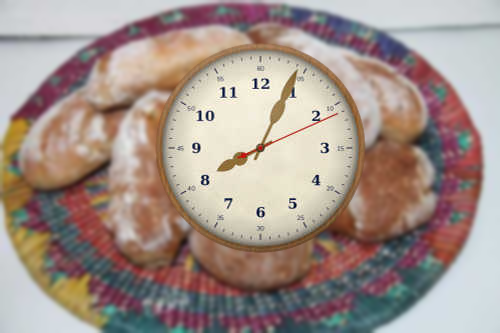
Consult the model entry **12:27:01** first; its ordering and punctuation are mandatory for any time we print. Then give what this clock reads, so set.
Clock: **8:04:11**
